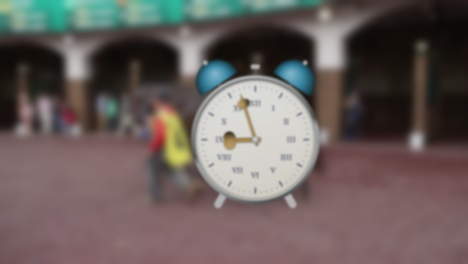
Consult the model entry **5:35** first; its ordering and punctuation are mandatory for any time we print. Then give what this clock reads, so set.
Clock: **8:57**
